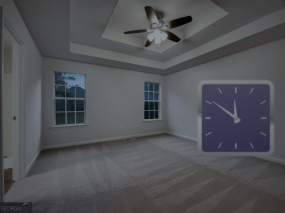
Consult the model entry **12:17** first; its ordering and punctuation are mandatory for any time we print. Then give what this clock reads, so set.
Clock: **11:51**
